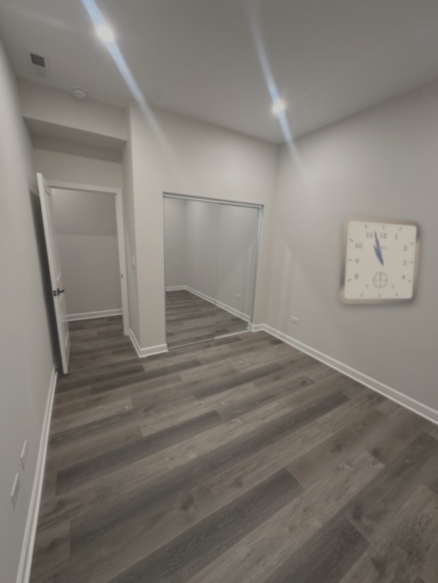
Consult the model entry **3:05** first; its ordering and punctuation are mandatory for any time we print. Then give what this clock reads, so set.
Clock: **10:57**
